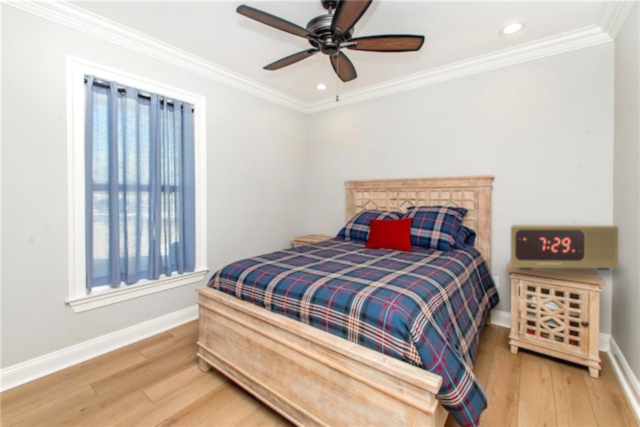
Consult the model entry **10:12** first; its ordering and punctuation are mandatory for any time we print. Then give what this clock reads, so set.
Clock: **7:29**
